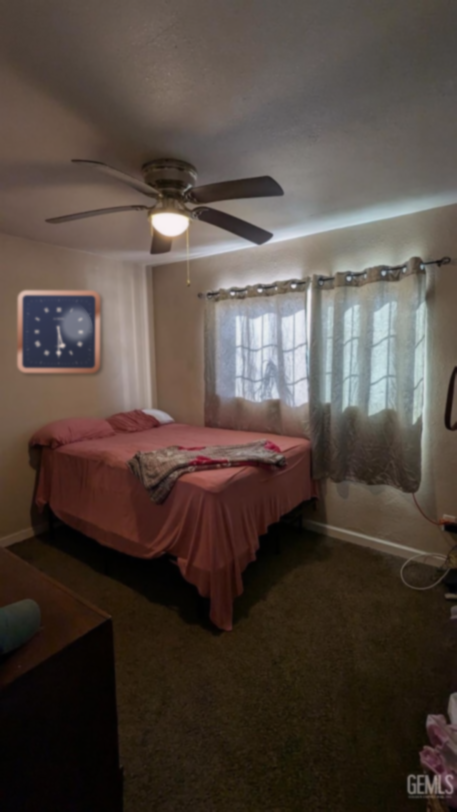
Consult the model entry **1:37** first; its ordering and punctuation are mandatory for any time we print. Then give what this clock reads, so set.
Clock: **5:30**
